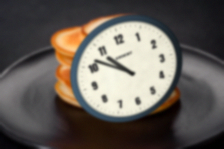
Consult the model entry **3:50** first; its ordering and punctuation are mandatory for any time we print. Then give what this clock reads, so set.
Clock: **10:52**
